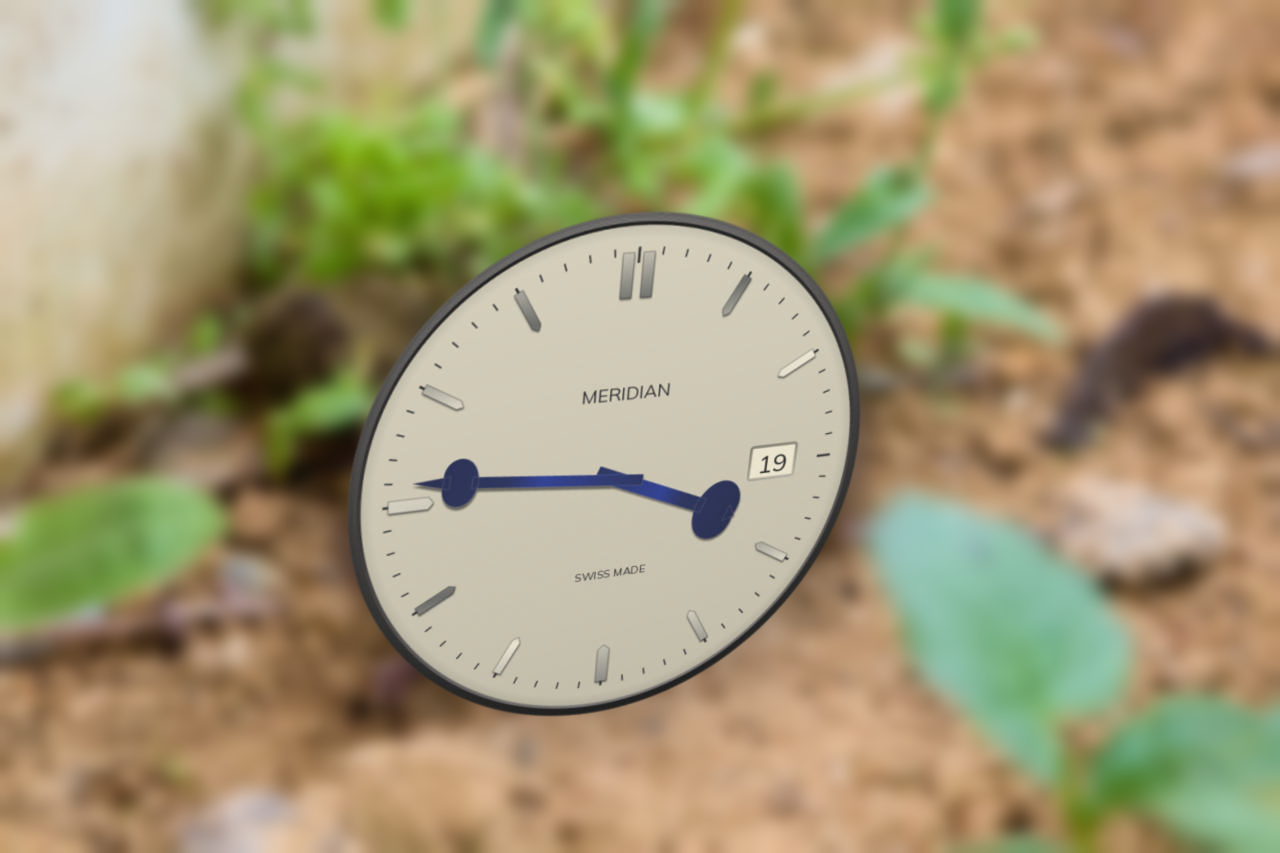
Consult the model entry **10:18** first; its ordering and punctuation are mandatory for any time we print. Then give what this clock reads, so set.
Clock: **3:46**
